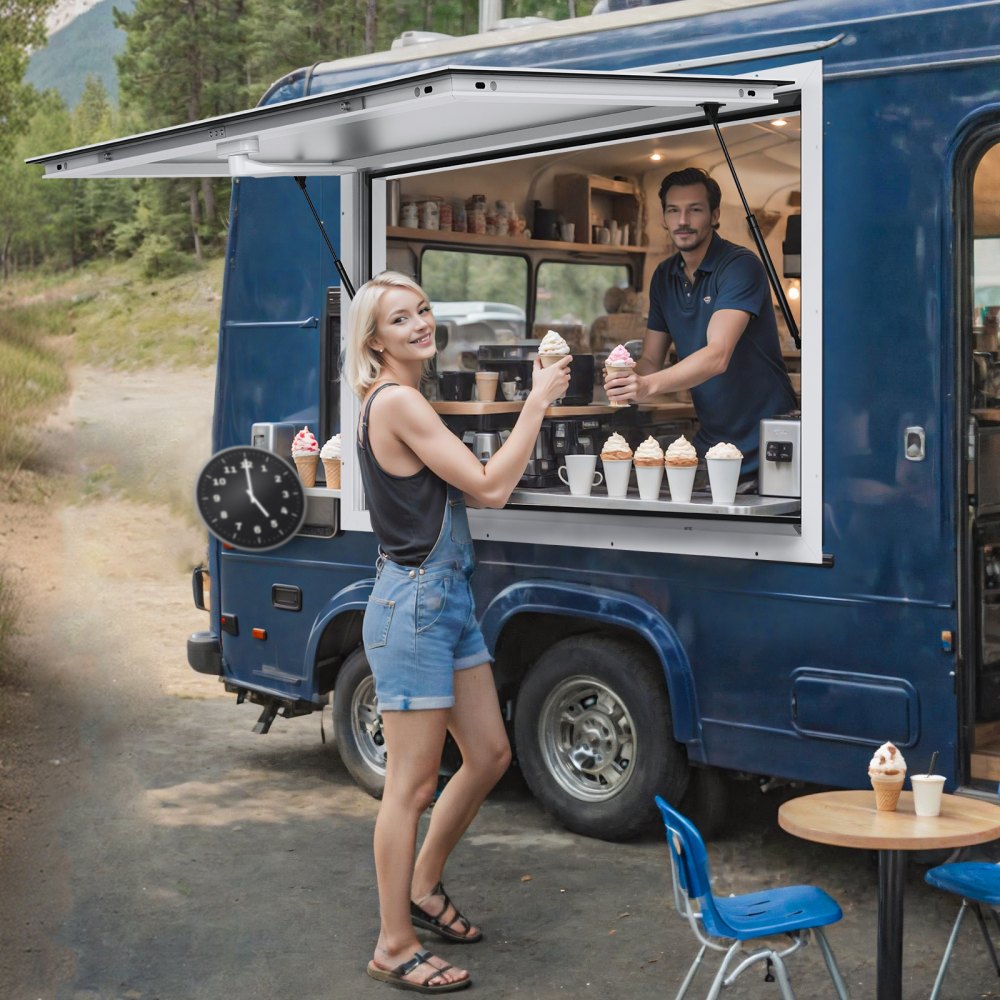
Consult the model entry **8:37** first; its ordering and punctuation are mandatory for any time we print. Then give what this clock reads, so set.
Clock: **5:00**
